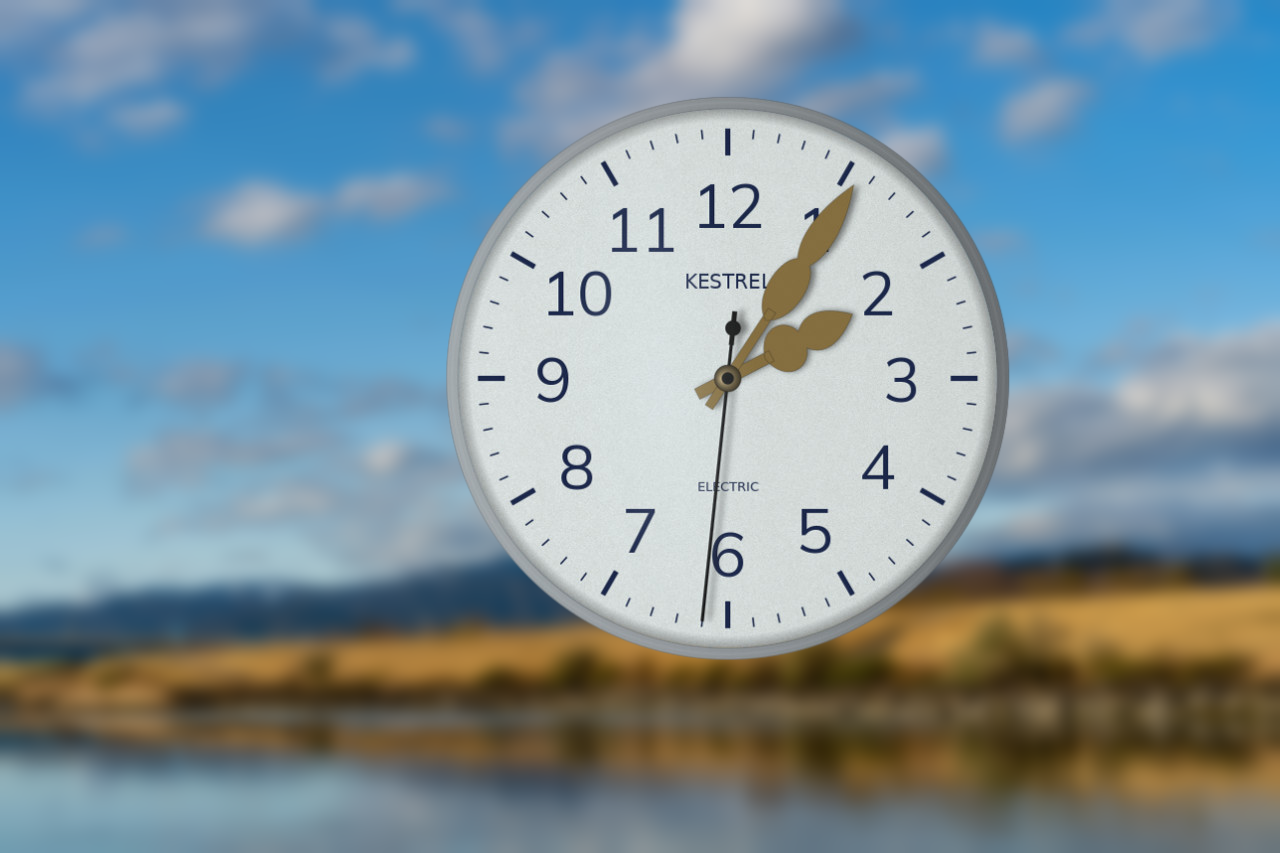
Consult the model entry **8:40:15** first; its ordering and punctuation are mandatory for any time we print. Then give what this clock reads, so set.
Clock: **2:05:31**
